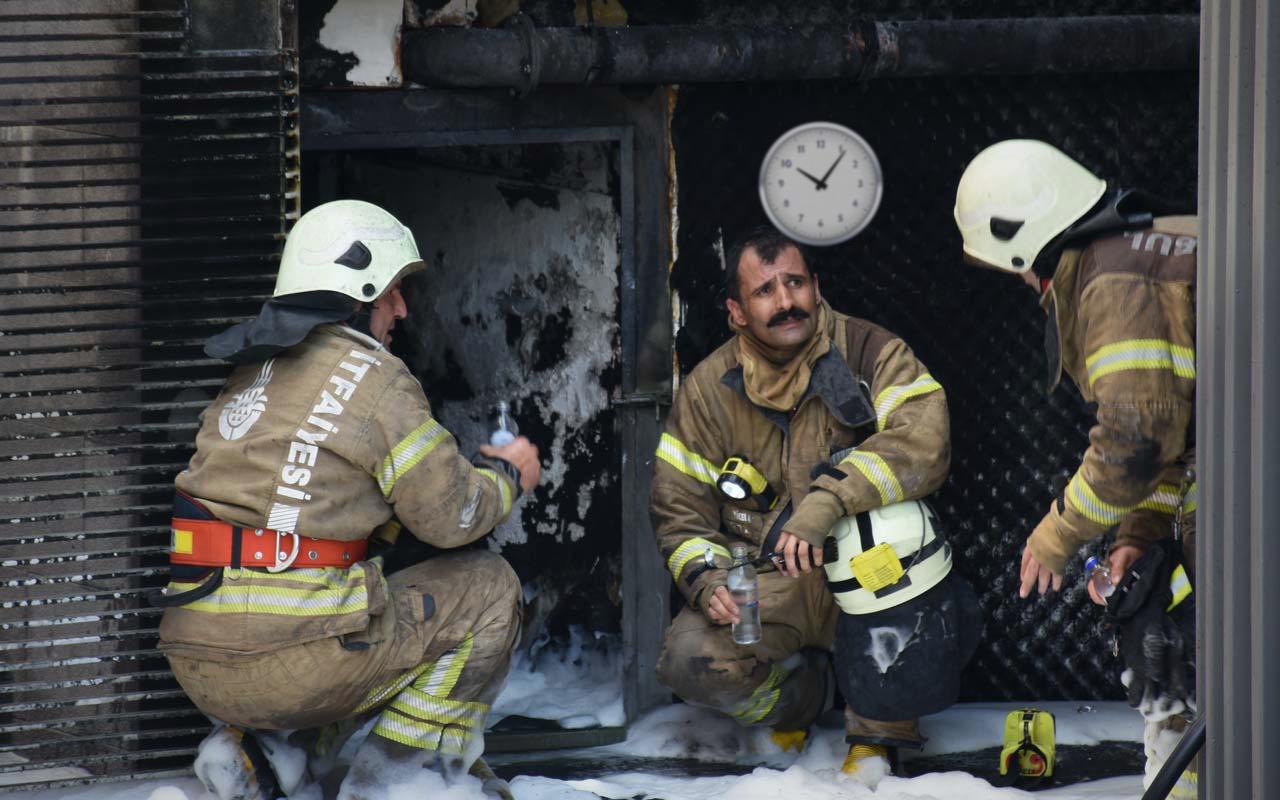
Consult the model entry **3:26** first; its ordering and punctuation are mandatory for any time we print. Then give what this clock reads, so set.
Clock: **10:06**
